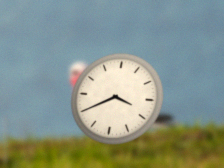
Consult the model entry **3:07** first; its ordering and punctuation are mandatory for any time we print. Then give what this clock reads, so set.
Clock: **3:40**
